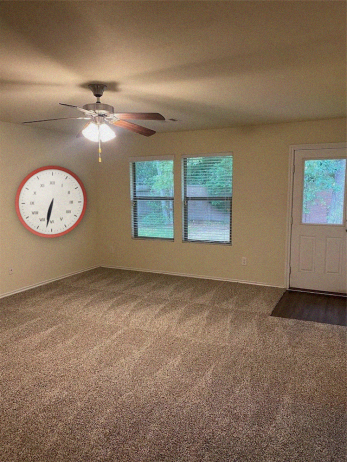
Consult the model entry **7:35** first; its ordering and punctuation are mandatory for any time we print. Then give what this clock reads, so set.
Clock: **6:32**
